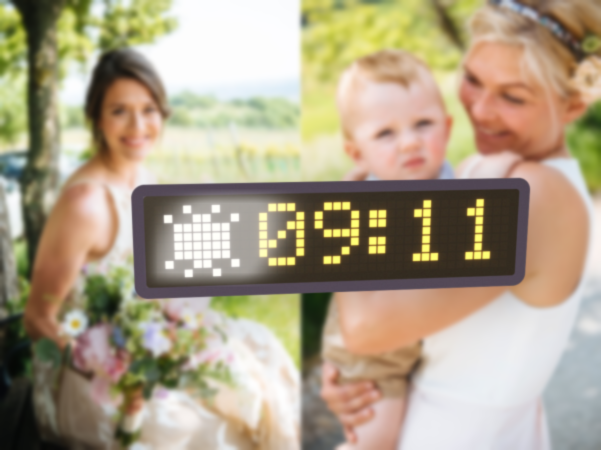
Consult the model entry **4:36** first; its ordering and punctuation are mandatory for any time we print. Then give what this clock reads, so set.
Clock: **9:11**
